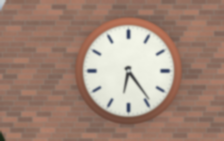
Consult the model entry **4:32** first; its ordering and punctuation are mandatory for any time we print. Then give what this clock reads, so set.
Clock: **6:24**
